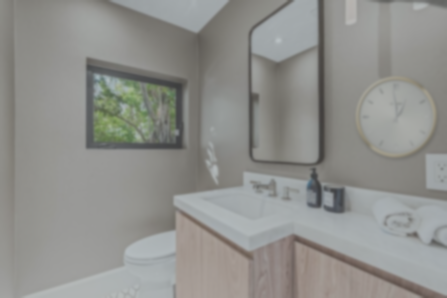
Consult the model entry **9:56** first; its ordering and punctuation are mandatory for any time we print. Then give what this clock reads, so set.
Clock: **12:59**
